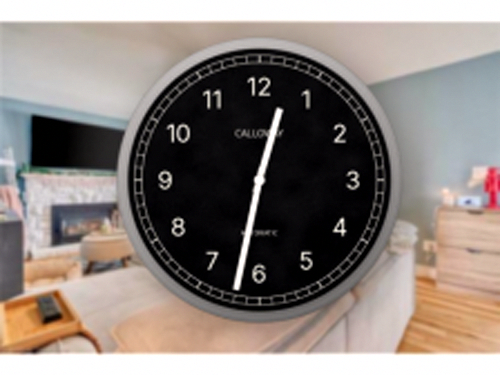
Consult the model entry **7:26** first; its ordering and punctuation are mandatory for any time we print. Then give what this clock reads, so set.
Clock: **12:32**
